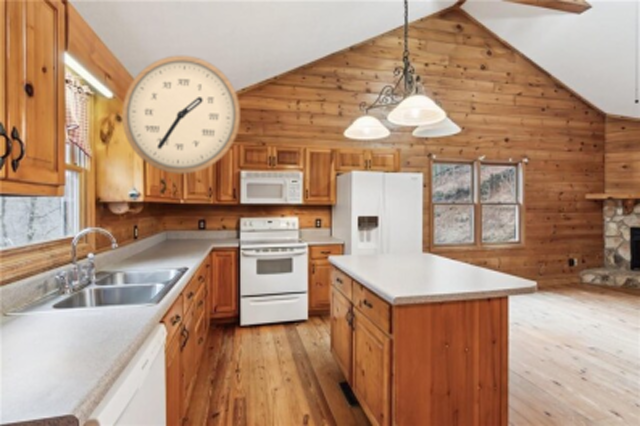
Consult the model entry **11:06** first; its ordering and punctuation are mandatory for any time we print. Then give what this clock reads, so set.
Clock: **1:35**
